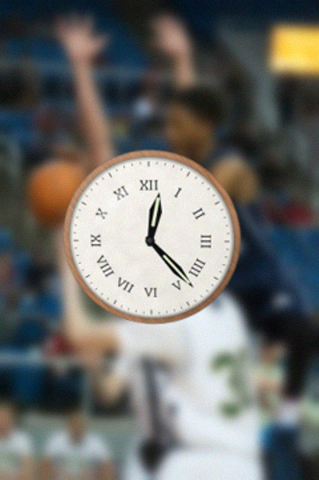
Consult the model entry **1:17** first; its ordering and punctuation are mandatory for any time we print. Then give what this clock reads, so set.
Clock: **12:23**
